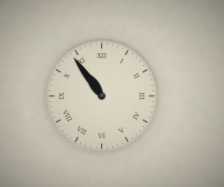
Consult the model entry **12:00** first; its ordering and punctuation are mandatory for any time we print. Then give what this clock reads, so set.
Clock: **10:54**
